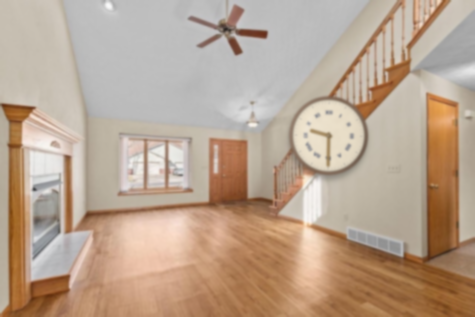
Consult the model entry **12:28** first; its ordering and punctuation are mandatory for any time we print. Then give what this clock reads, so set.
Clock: **9:30**
